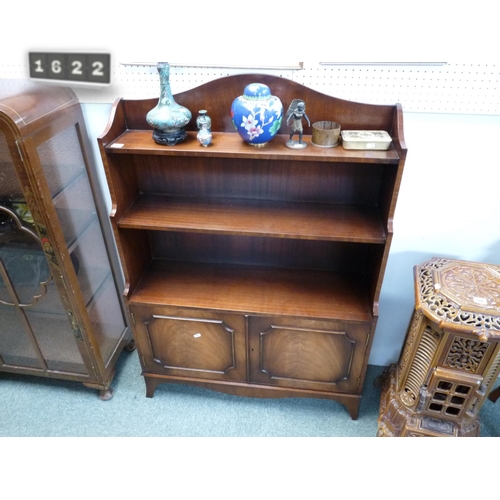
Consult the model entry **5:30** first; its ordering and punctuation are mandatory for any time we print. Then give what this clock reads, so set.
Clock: **16:22**
